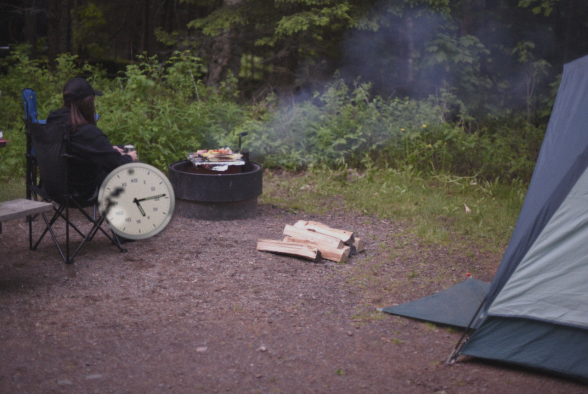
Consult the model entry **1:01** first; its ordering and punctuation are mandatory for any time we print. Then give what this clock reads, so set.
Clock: **5:14**
